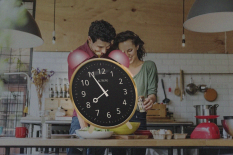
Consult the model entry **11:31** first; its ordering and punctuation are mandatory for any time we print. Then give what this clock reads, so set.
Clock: **7:55**
